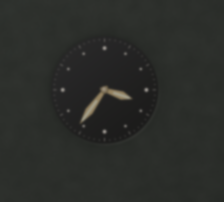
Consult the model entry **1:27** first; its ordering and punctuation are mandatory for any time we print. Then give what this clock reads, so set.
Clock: **3:36**
